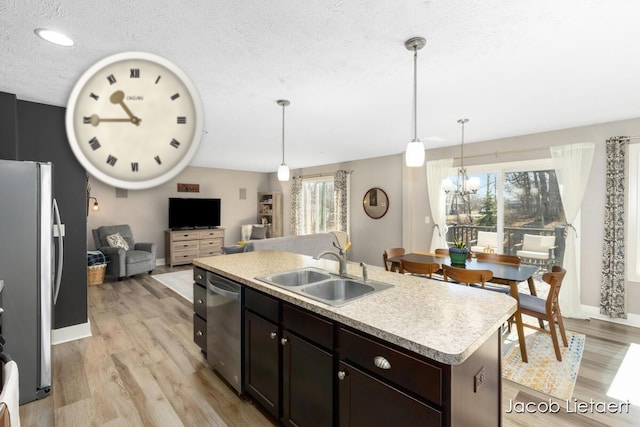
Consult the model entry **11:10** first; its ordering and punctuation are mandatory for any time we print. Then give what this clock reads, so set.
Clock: **10:45**
